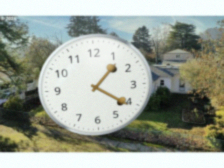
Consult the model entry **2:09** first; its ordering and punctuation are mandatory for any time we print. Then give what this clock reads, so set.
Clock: **1:21**
